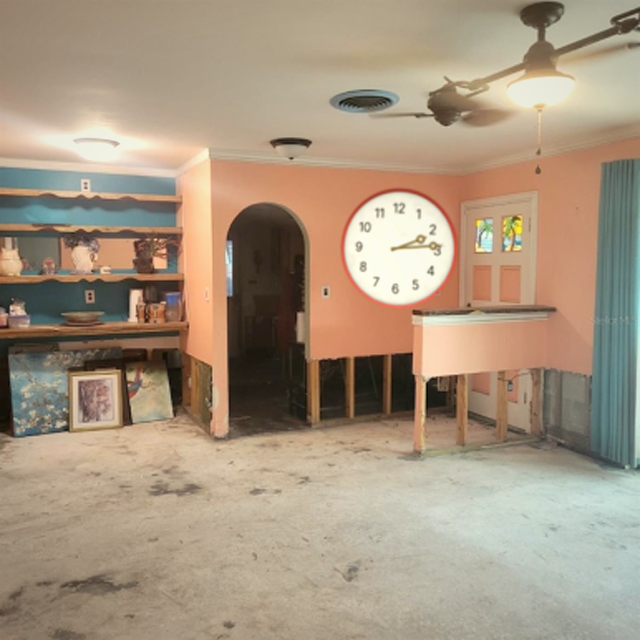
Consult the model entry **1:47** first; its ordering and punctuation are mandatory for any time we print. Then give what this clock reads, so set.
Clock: **2:14**
